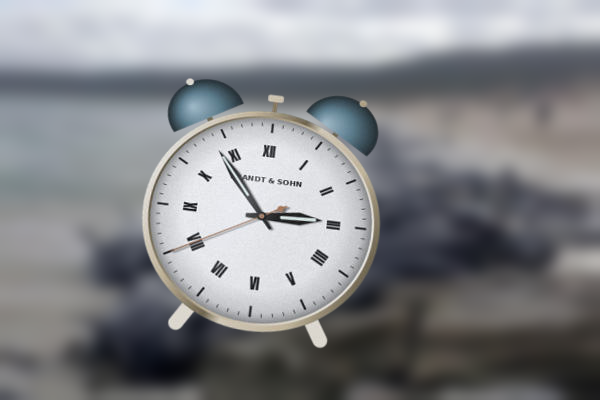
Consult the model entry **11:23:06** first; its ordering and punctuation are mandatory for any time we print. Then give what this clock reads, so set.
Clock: **2:53:40**
